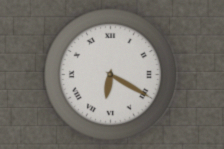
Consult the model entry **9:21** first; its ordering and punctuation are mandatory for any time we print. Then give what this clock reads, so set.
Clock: **6:20**
